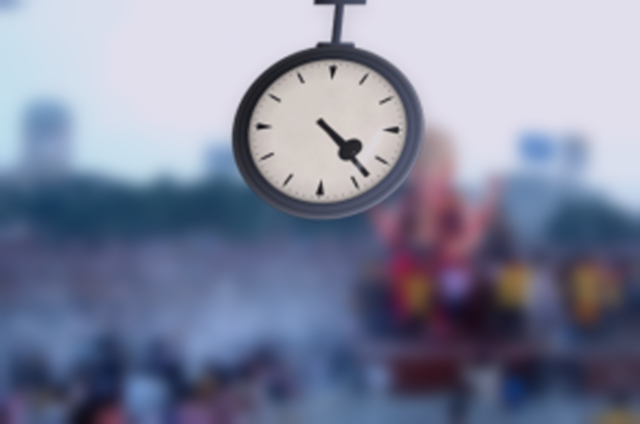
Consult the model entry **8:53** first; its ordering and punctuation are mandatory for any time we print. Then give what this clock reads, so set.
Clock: **4:23**
